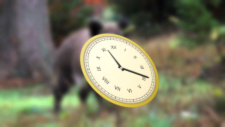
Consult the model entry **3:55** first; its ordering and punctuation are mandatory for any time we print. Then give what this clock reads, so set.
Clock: **11:19**
